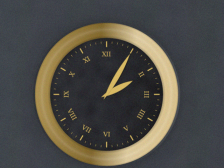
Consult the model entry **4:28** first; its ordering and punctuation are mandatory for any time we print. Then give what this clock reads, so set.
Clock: **2:05**
